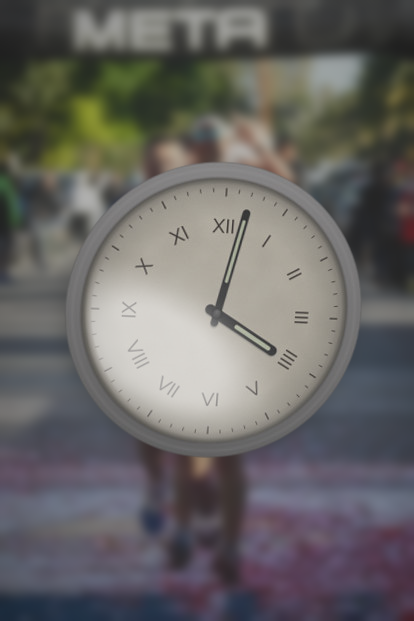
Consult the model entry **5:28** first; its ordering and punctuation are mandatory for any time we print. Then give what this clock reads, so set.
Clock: **4:02**
